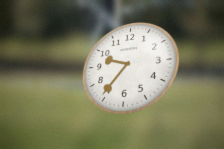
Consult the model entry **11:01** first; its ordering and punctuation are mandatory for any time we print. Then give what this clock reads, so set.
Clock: **9:36**
